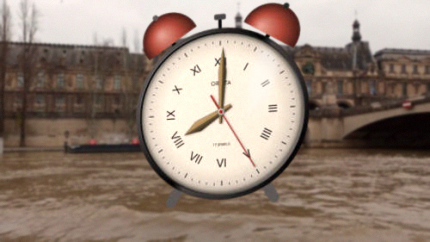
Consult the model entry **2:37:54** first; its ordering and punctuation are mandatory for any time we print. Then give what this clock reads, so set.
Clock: **8:00:25**
